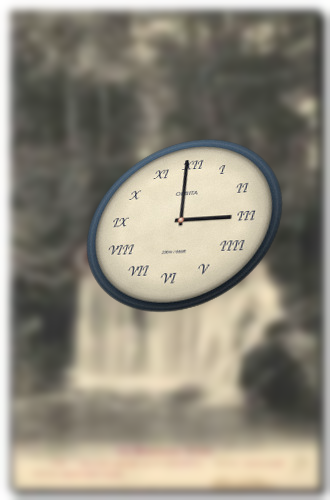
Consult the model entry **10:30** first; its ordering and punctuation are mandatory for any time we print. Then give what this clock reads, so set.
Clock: **2:59**
